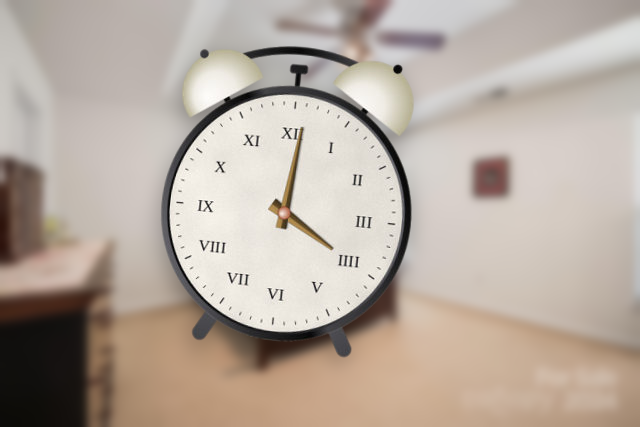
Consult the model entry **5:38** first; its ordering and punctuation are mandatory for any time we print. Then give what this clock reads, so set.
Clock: **4:01**
